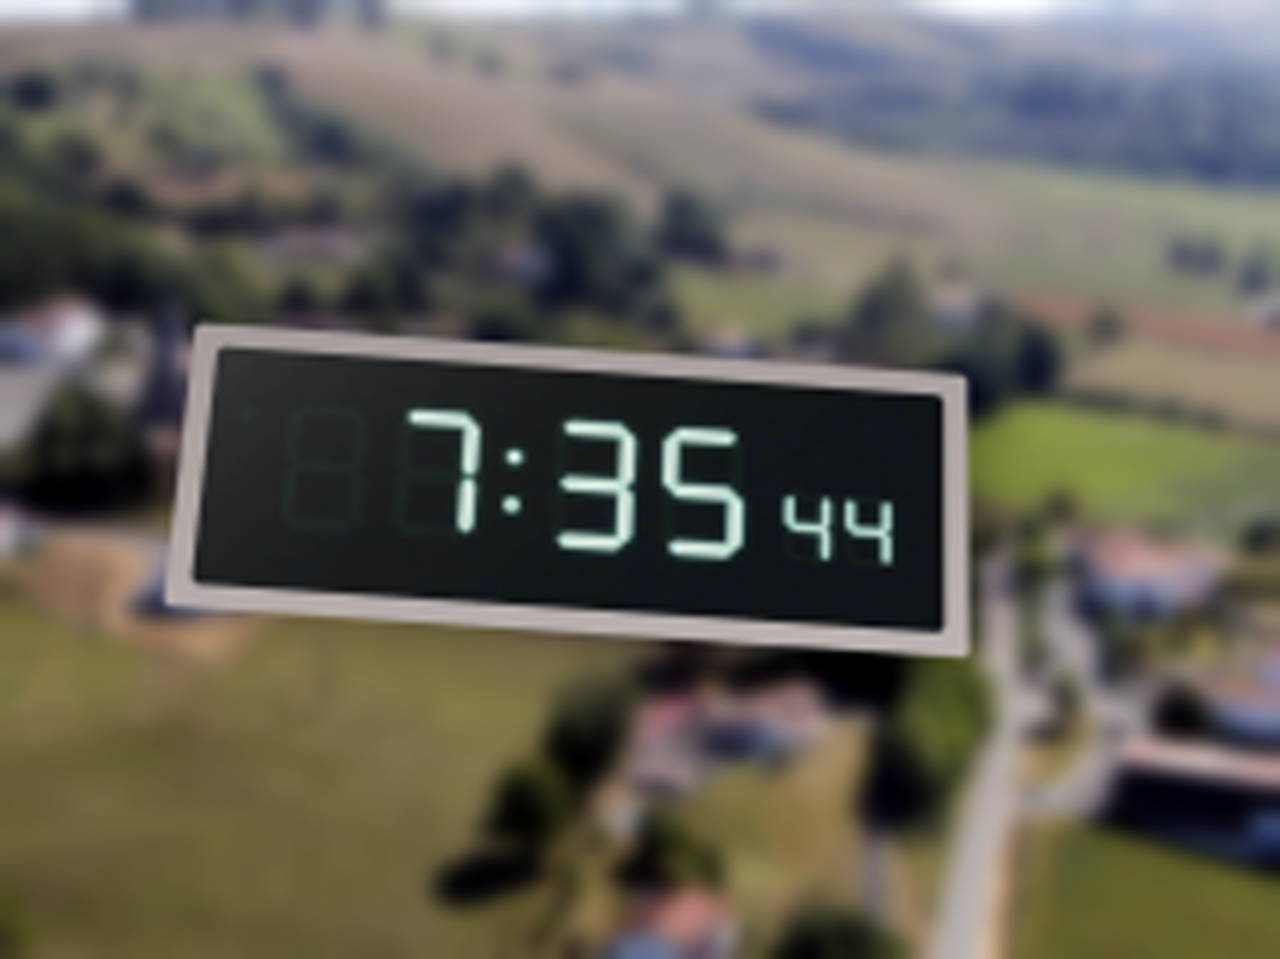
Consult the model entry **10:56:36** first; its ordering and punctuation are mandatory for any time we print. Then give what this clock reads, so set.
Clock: **7:35:44**
